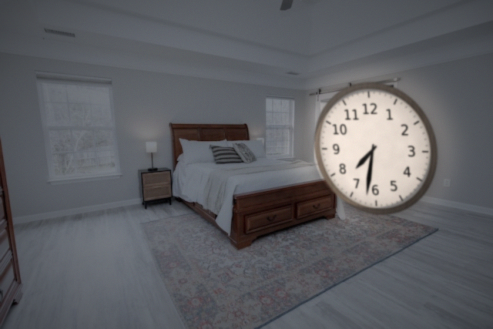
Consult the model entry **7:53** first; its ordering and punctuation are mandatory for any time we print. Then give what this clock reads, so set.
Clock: **7:32**
